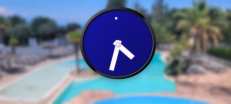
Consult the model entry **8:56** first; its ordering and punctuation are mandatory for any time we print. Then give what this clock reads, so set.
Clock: **4:33**
